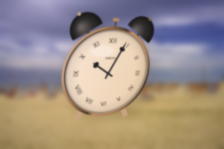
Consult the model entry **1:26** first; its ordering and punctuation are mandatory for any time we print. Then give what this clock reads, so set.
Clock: **10:04**
